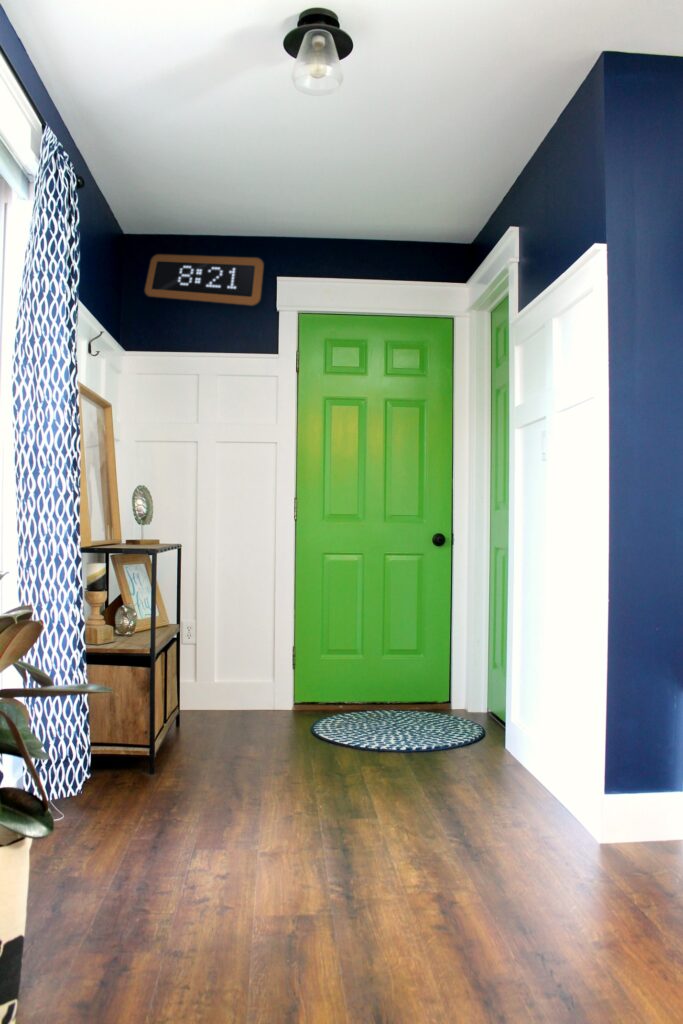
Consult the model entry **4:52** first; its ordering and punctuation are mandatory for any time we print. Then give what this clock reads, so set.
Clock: **8:21**
